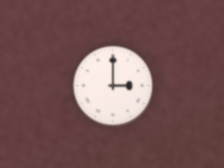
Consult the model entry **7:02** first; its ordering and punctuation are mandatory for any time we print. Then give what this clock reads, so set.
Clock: **3:00**
